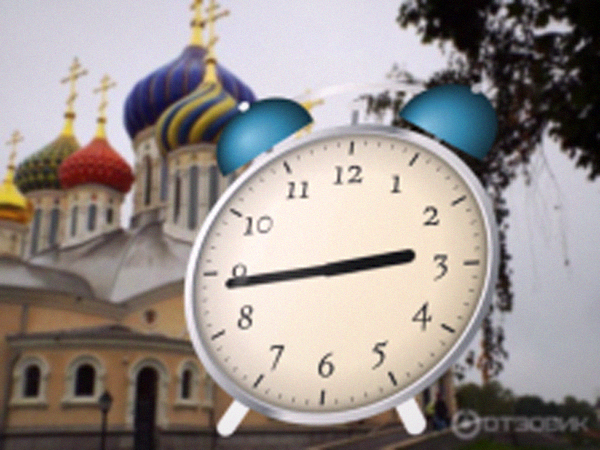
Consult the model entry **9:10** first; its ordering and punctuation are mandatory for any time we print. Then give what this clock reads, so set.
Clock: **2:44**
